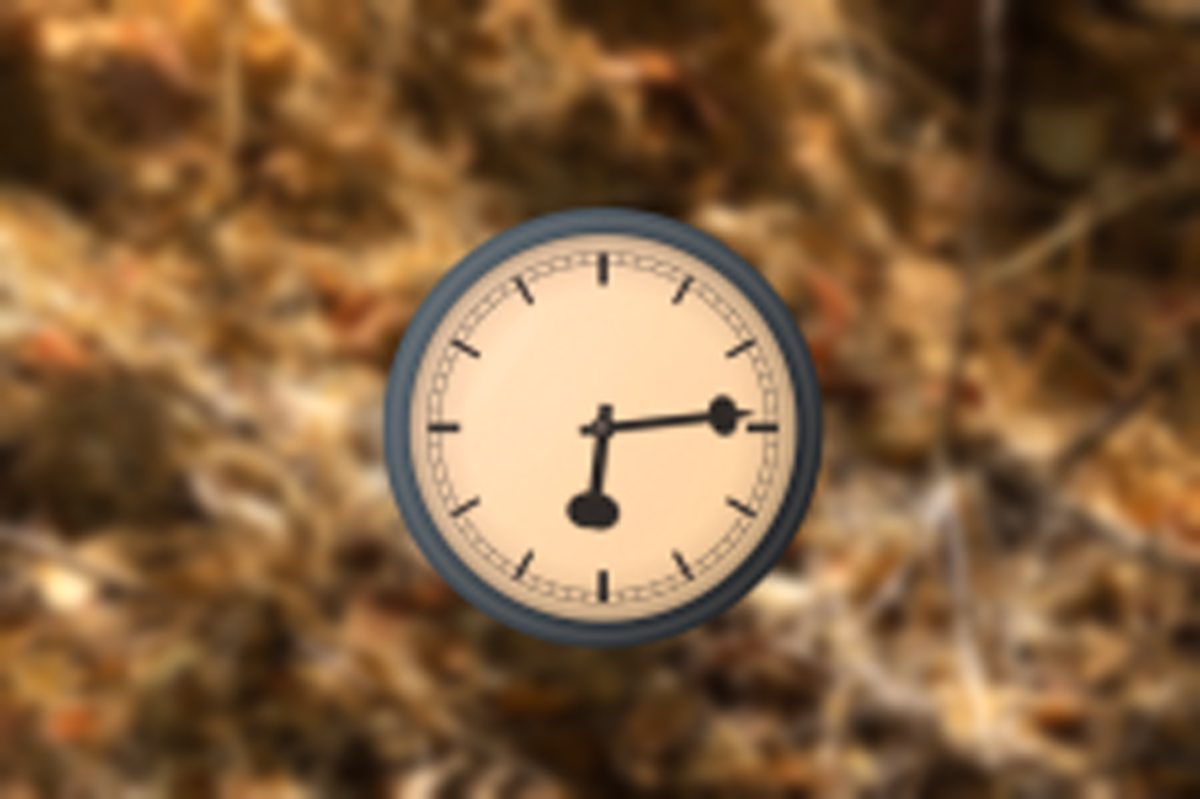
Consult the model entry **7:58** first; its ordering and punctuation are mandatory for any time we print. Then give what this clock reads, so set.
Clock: **6:14**
